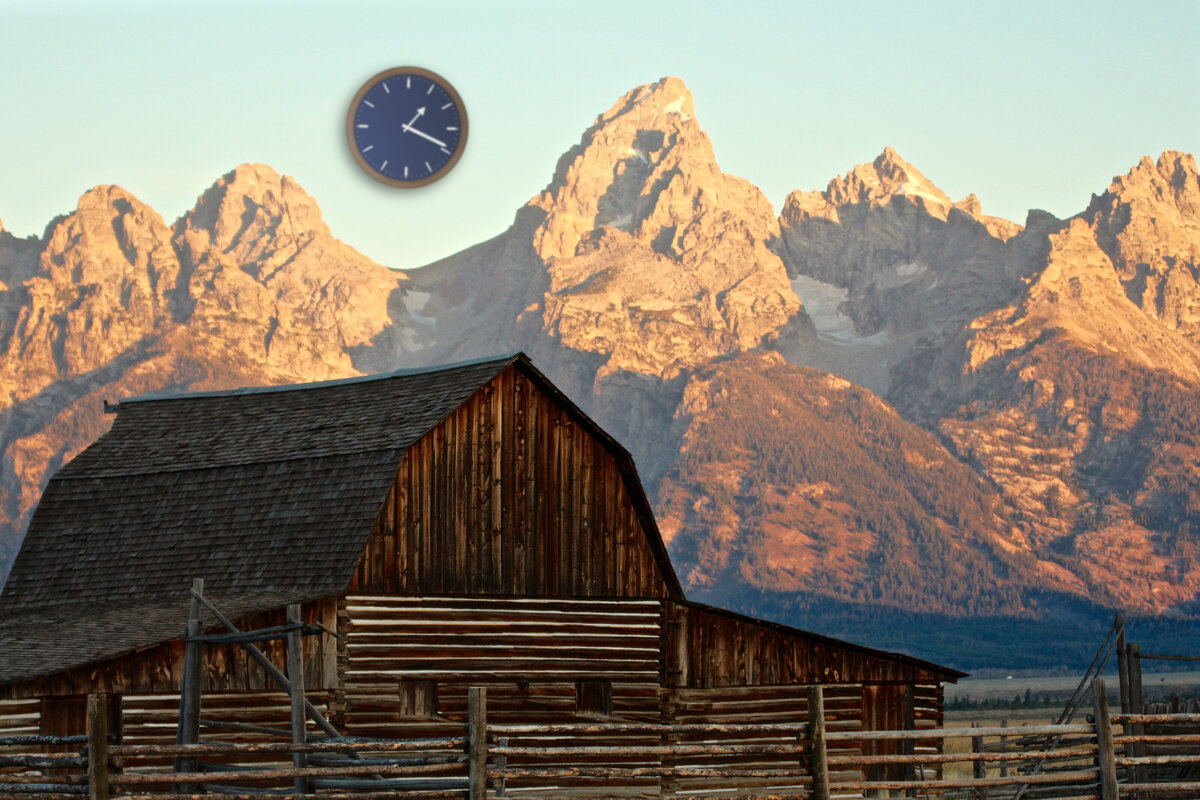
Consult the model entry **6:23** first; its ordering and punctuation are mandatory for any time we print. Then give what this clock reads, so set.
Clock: **1:19**
